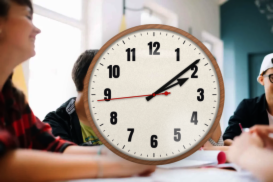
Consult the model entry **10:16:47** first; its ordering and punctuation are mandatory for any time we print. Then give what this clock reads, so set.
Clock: **2:08:44**
